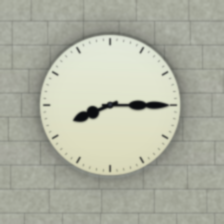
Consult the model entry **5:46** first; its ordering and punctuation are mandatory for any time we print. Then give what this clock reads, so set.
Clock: **8:15**
